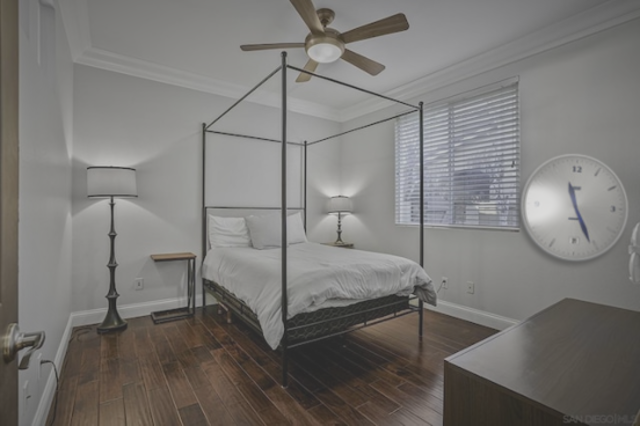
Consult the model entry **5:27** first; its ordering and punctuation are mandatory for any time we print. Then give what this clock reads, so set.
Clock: **11:26**
